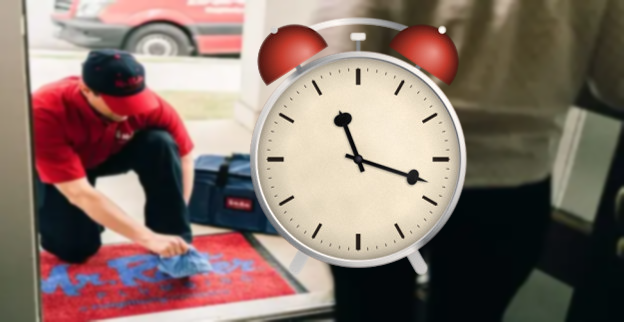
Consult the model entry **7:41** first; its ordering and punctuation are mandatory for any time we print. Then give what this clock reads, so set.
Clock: **11:18**
